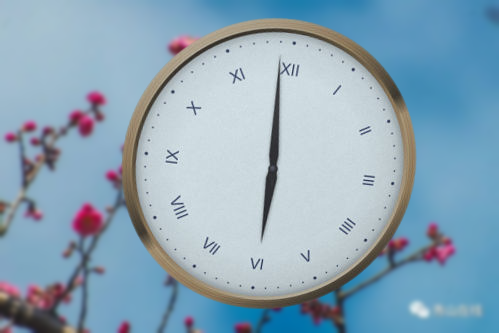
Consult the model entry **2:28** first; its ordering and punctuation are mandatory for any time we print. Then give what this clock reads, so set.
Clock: **5:59**
